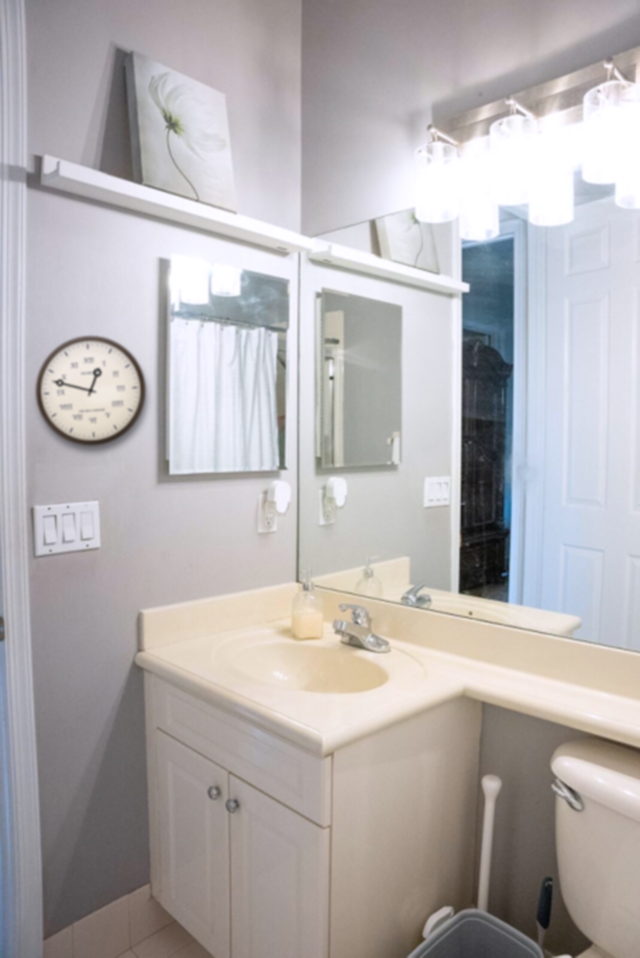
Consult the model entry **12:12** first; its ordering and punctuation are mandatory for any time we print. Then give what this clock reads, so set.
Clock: **12:48**
